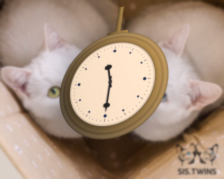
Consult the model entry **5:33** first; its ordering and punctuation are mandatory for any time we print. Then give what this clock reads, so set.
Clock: **11:30**
